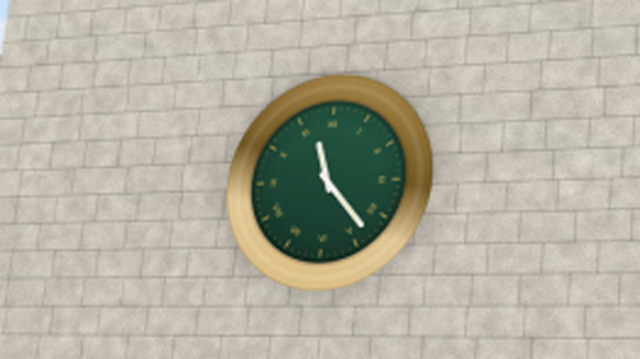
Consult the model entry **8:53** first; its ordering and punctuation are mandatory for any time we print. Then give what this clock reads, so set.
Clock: **11:23**
